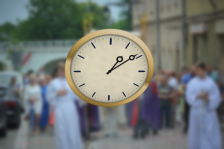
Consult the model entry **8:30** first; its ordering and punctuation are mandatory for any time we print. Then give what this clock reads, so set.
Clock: **1:09**
